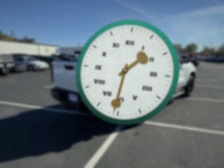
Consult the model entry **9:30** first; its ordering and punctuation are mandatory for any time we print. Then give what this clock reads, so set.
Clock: **1:31**
